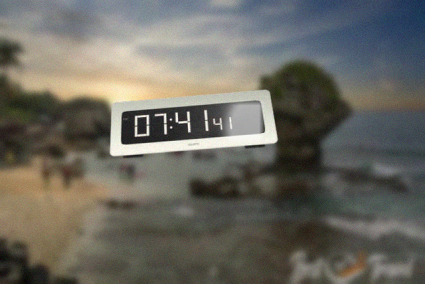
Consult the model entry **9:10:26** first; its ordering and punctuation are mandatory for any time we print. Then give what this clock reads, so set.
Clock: **7:41:41**
